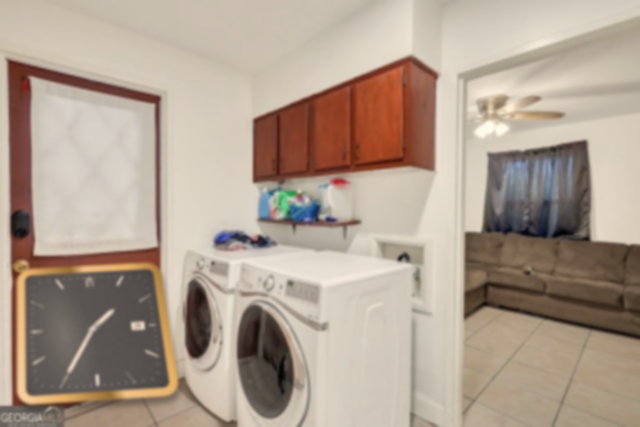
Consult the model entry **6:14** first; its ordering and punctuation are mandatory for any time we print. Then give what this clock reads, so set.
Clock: **1:35**
